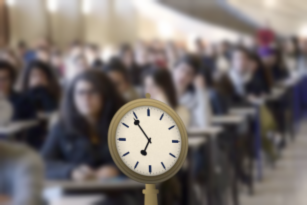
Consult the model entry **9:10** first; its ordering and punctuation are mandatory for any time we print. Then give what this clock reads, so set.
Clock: **6:54**
